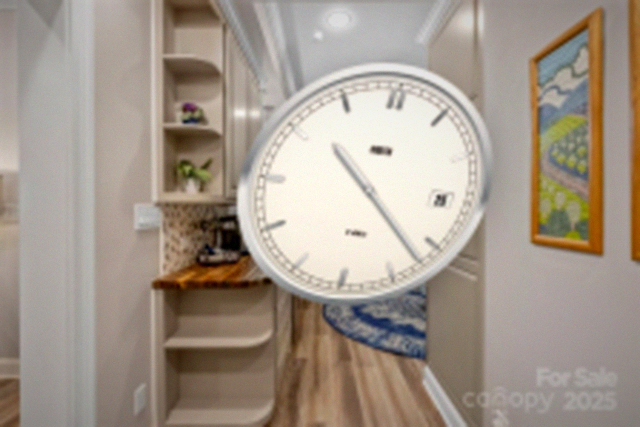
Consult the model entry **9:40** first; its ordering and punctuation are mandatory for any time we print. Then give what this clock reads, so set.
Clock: **10:22**
